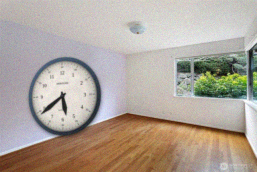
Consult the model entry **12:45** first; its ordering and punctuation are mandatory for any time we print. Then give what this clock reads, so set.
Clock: **5:39**
